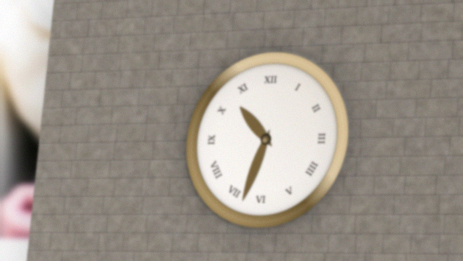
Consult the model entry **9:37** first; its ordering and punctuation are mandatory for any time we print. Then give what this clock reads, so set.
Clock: **10:33**
